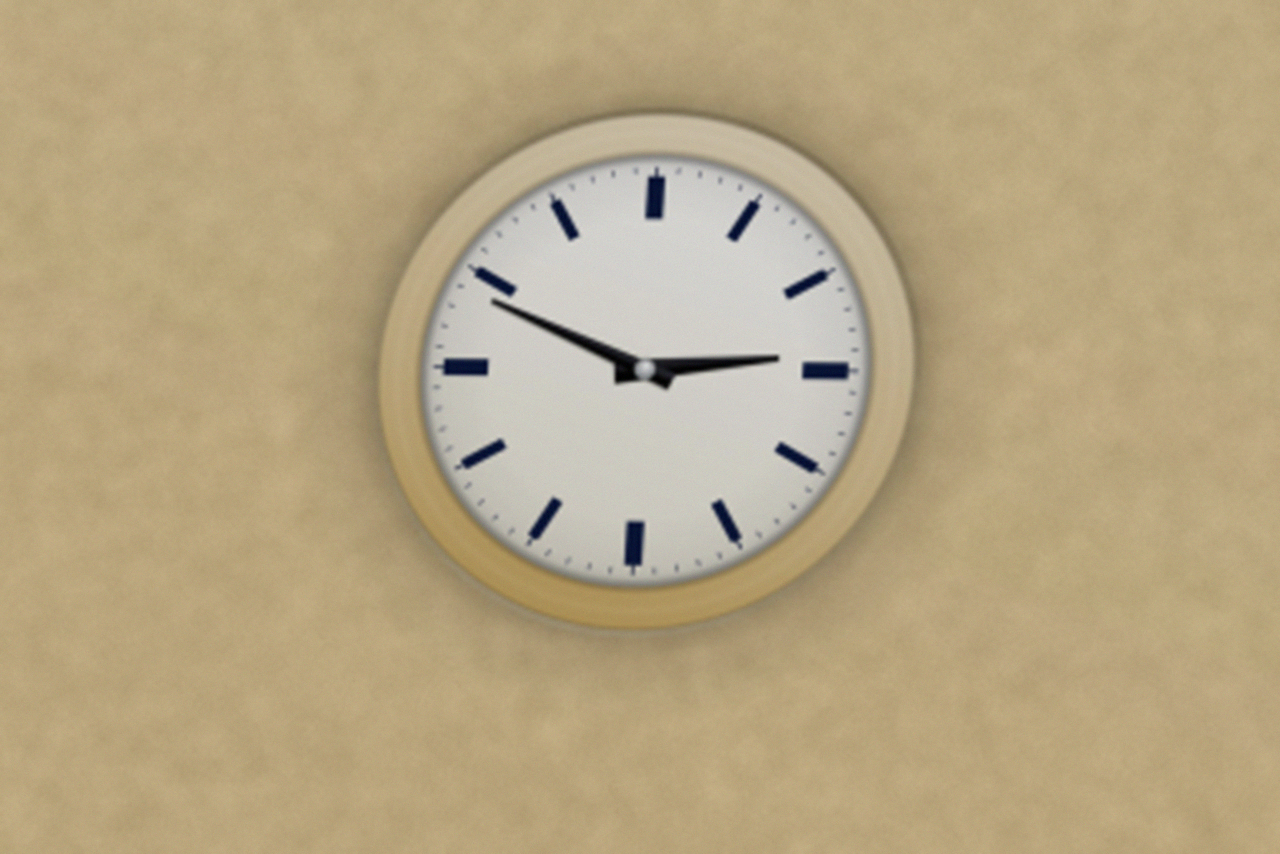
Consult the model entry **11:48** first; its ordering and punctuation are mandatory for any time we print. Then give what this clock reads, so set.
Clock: **2:49**
